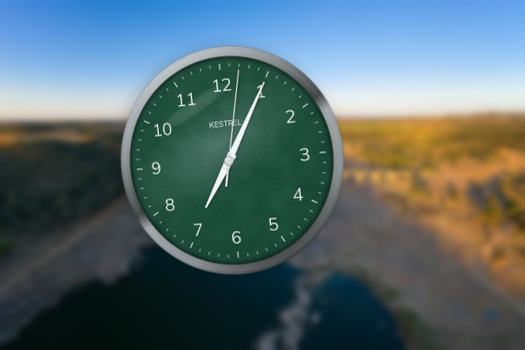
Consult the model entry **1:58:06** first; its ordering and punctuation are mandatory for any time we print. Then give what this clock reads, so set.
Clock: **7:05:02**
